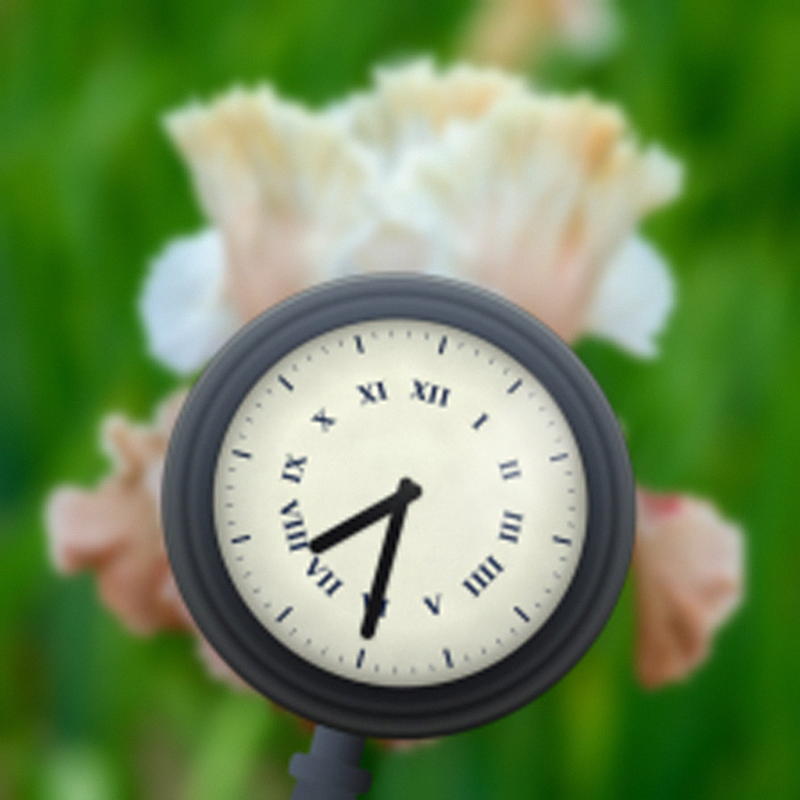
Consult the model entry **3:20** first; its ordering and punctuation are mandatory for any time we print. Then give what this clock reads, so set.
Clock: **7:30**
